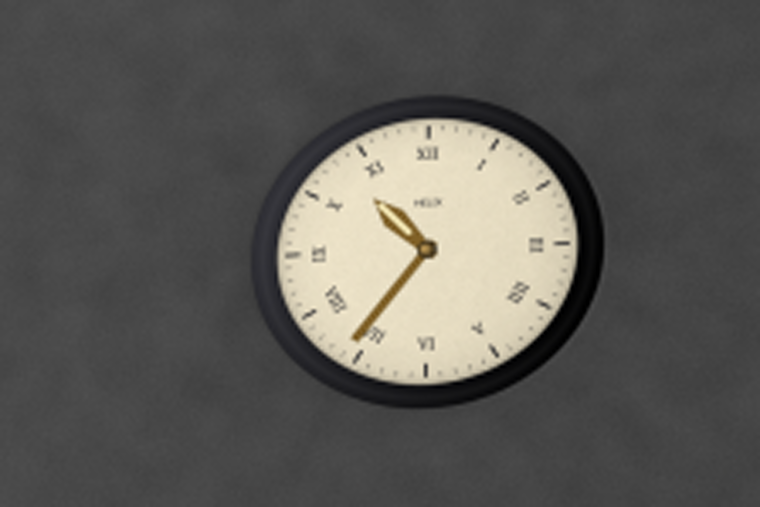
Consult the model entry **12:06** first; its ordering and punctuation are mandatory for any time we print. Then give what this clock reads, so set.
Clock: **10:36**
